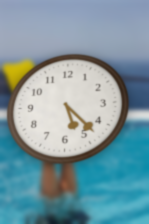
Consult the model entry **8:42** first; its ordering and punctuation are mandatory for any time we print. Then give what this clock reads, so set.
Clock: **5:23**
